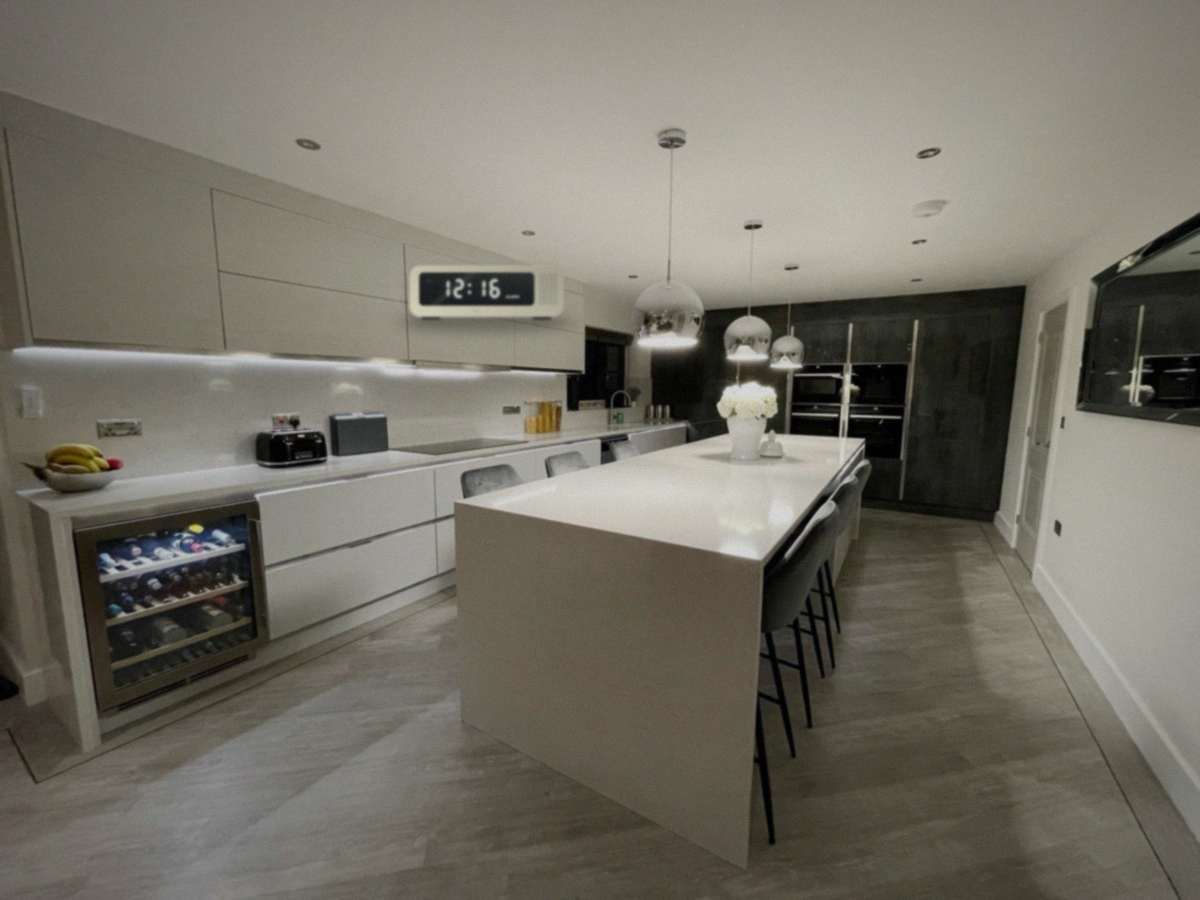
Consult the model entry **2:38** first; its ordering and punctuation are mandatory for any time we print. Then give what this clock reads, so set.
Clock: **12:16**
